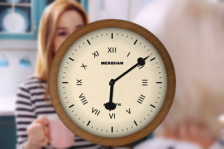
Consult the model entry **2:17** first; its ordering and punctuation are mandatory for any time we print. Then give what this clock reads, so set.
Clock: **6:09**
